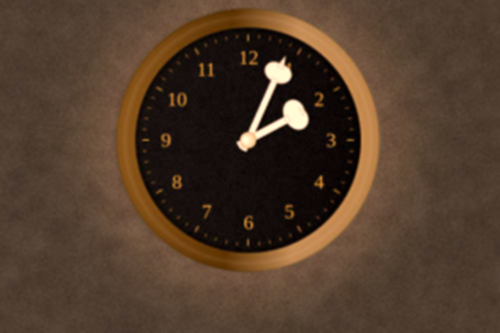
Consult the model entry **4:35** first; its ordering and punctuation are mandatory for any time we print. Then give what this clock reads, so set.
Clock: **2:04**
